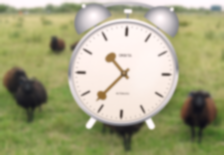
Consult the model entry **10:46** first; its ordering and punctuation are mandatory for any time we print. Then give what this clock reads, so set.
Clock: **10:37**
